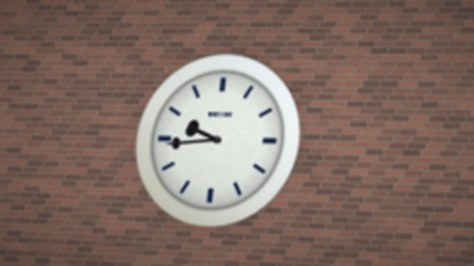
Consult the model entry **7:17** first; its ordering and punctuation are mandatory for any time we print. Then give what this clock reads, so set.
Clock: **9:44**
